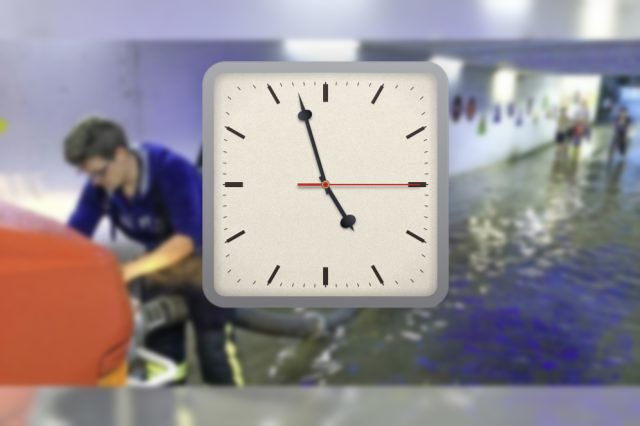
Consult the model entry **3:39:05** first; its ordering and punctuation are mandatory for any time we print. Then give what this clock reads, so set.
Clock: **4:57:15**
